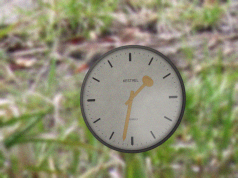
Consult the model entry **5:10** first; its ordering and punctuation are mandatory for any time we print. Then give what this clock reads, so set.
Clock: **1:32**
